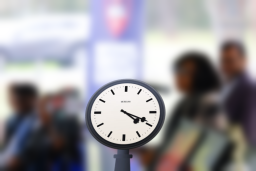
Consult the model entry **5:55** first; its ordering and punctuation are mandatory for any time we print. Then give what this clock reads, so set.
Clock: **4:19**
